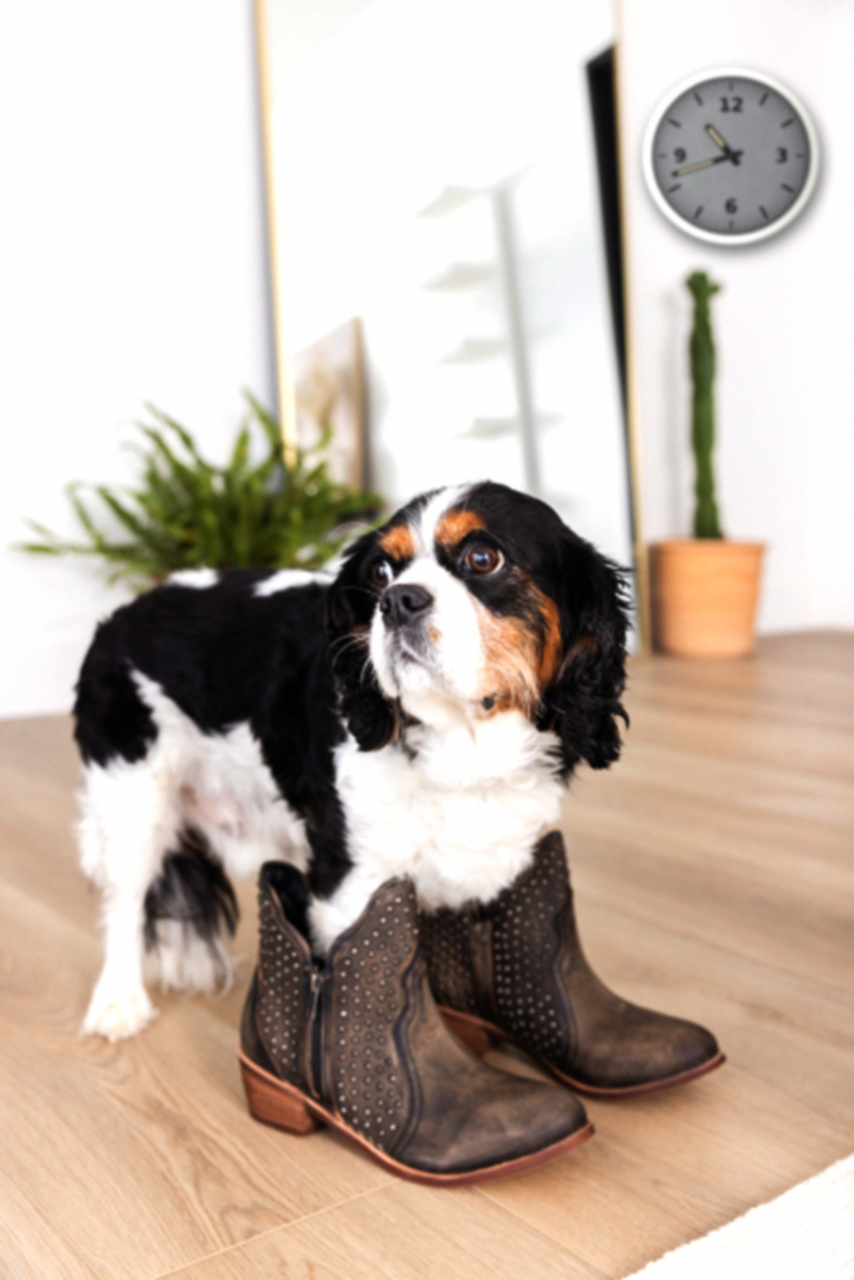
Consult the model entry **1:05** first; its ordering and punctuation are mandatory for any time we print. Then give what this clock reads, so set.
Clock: **10:42**
